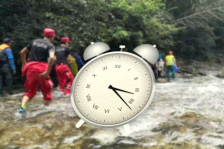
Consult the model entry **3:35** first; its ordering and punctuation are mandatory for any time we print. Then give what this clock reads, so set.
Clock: **3:22**
